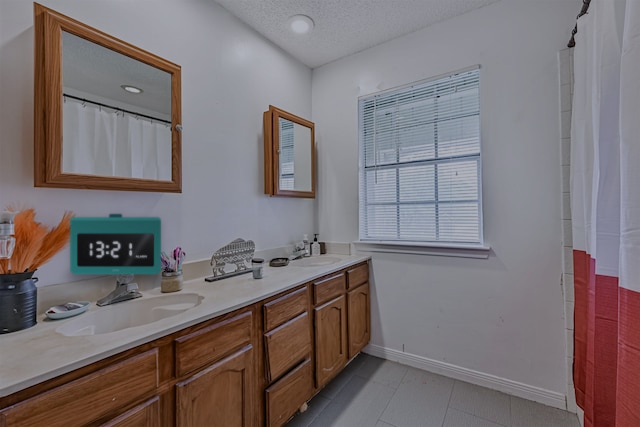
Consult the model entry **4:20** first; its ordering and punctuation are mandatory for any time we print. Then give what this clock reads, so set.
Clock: **13:21**
